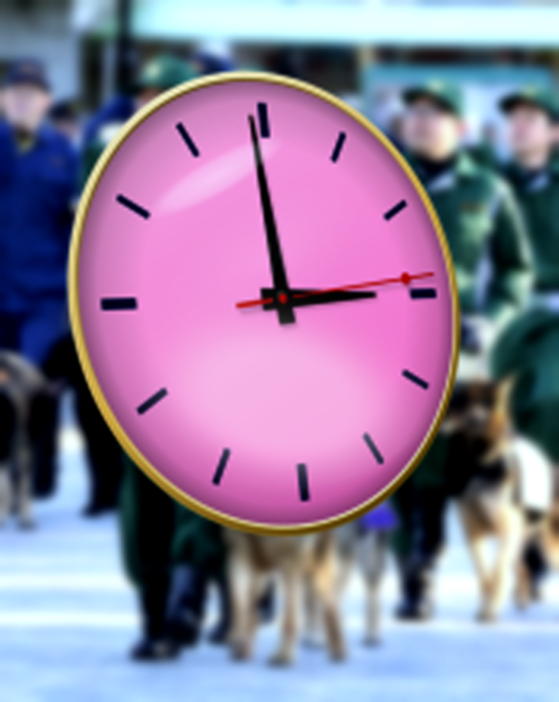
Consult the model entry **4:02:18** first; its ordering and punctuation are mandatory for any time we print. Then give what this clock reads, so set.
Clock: **2:59:14**
